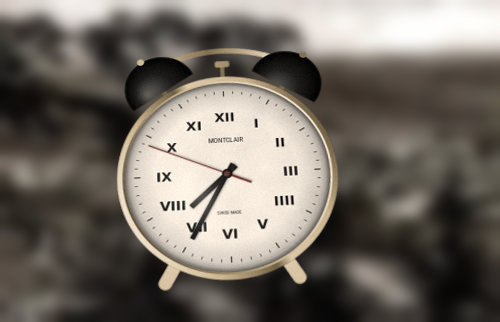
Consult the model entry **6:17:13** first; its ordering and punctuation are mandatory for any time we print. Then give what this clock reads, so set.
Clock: **7:34:49**
